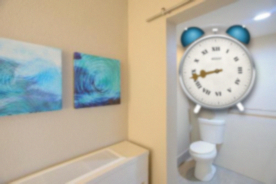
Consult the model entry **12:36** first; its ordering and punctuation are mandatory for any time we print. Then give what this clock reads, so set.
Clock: **8:43**
